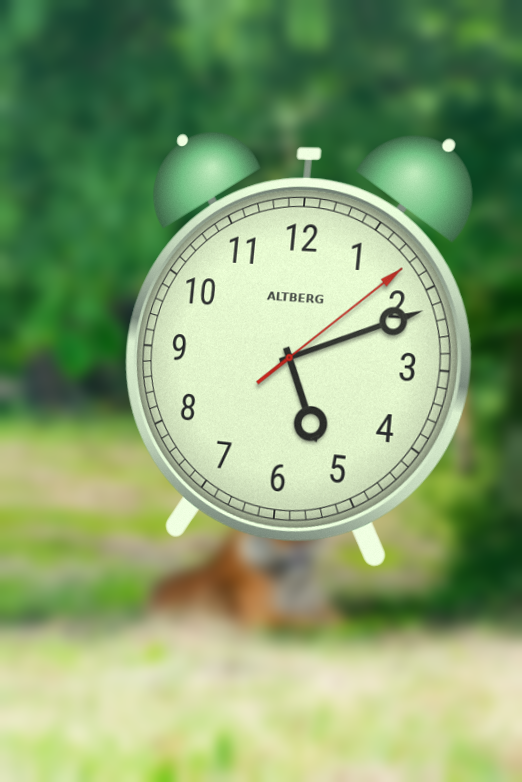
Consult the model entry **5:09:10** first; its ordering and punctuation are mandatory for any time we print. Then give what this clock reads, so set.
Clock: **5:11:08**
